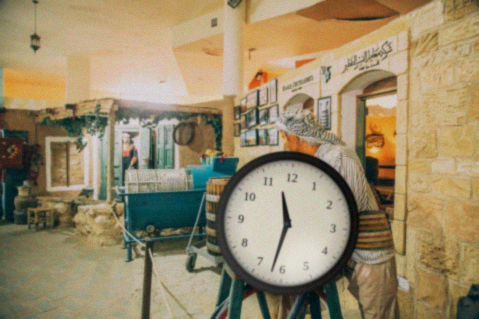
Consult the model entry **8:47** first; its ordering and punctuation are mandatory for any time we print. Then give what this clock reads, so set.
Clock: **11:32**
